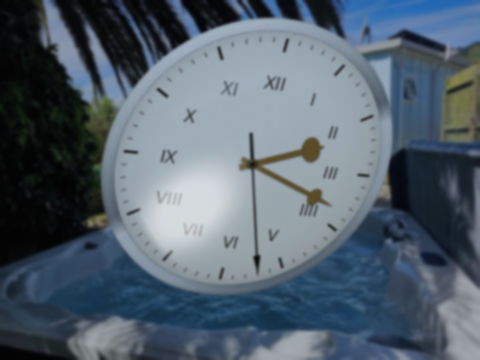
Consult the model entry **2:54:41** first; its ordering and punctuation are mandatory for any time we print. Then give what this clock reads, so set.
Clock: **2:18:27**
